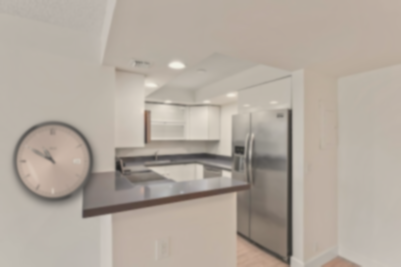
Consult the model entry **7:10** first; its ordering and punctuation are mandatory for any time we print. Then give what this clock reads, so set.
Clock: **10:50**
